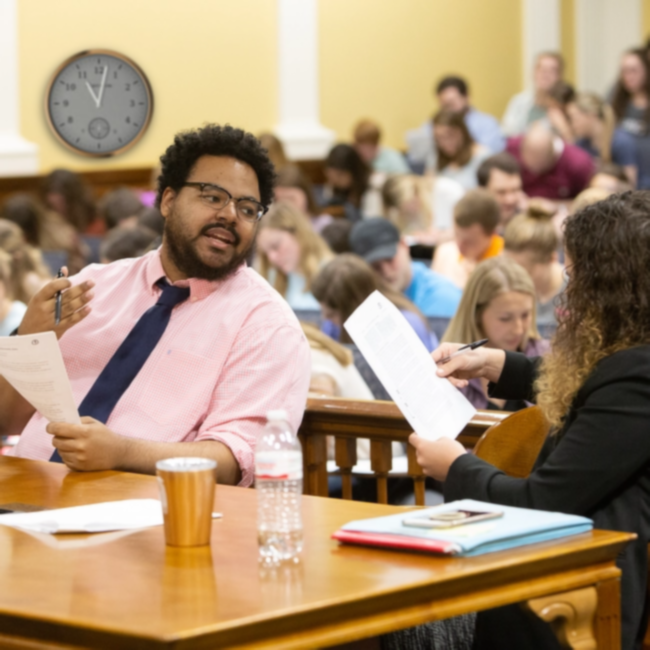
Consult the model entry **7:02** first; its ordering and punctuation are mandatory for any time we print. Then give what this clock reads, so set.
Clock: **11:02**
